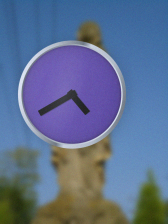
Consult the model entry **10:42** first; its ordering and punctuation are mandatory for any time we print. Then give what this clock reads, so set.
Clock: **4:40**
